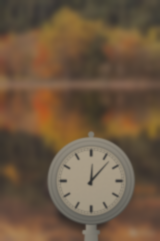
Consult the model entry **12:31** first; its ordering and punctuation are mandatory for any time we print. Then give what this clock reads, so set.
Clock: **12:07**
